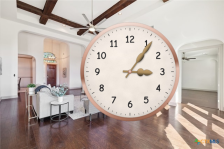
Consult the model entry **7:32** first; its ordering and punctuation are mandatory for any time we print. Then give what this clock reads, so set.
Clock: **3:06**
